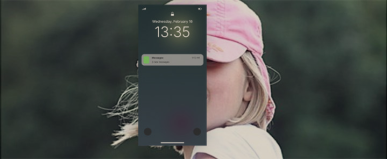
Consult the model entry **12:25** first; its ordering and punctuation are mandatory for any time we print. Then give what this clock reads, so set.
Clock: **13:35**
